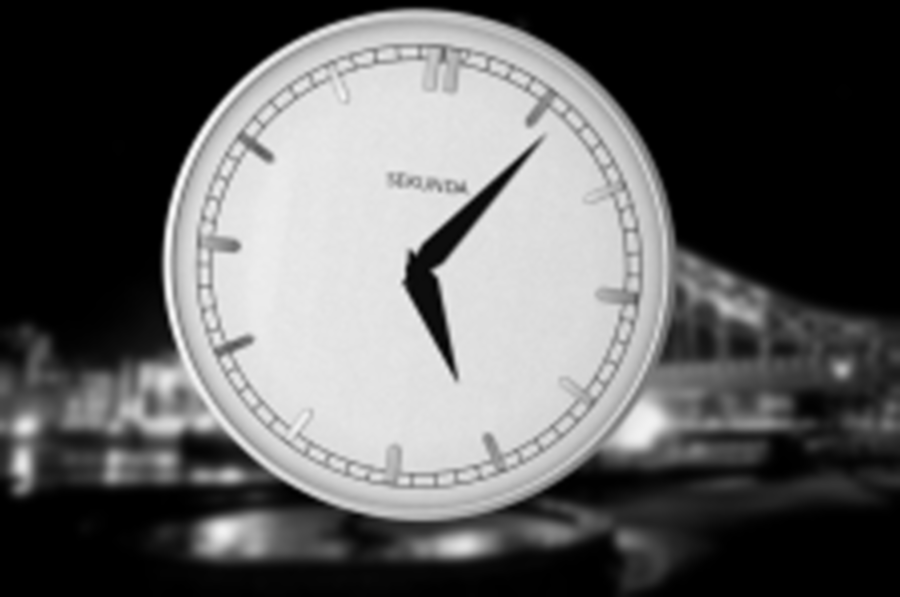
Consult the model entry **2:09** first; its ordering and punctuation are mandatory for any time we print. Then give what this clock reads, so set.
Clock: **5:06**
